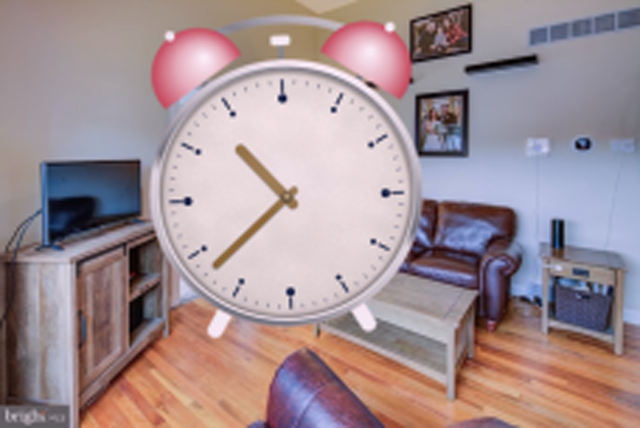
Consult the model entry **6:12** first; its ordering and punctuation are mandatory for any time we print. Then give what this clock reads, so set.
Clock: **10:38**
